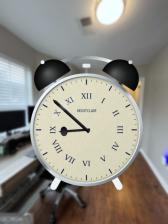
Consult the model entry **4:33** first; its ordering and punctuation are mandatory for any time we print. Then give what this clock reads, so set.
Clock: **8:52**
